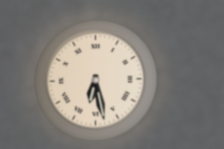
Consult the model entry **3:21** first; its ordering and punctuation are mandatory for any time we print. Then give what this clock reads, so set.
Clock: **6:28**
